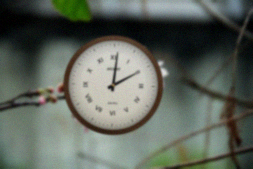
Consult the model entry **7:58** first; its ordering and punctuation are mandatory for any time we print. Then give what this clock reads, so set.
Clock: **2:01**
